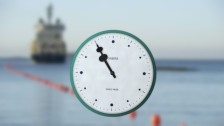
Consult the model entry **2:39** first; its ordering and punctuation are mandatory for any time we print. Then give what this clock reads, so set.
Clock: **10:55**
